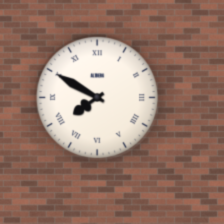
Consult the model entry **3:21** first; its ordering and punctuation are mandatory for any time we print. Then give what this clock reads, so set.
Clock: **7:50**
